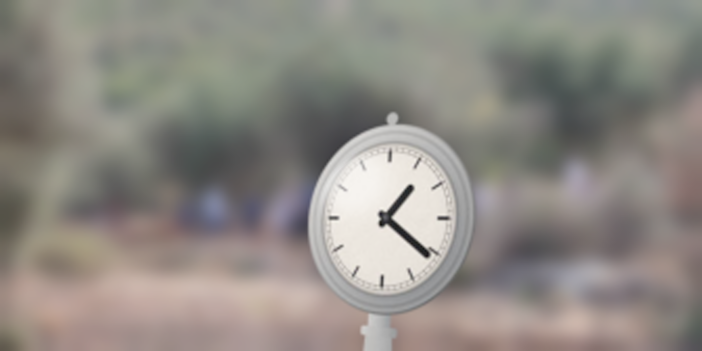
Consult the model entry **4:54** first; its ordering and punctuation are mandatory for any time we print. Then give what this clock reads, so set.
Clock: **1:21**
